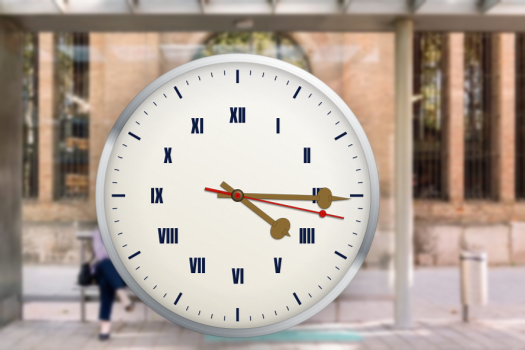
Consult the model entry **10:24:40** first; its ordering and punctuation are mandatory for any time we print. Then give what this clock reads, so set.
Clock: **4:15:17**
